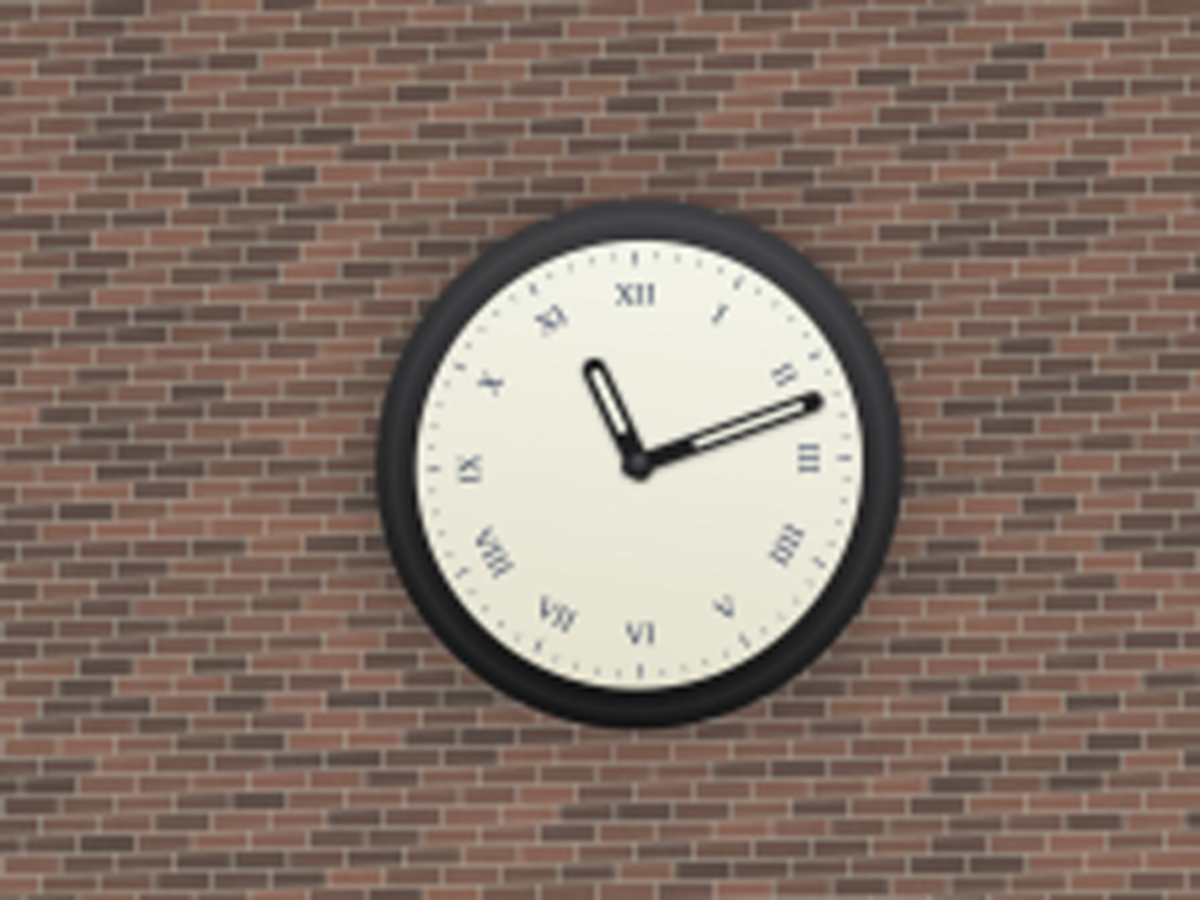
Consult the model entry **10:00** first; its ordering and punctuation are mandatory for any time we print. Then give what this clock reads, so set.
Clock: **11:12**
